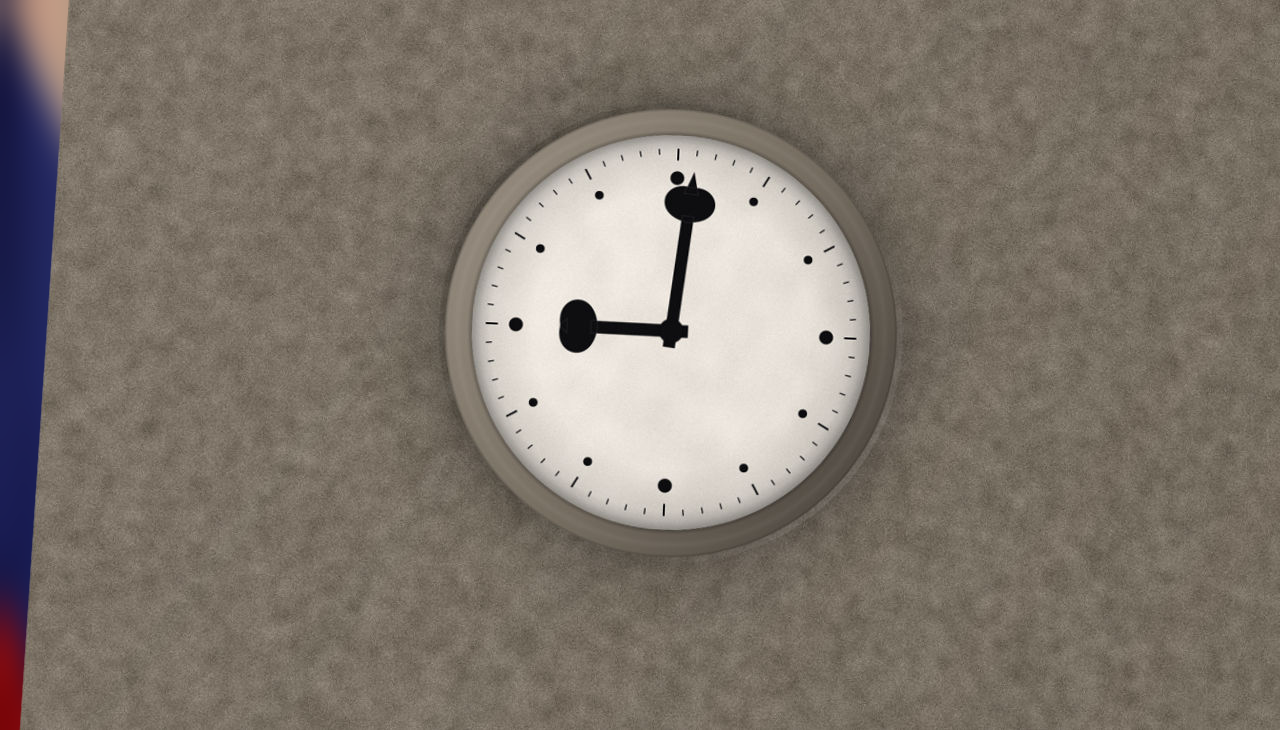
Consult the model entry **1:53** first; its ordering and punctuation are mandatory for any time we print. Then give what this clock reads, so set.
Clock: **9:01**
